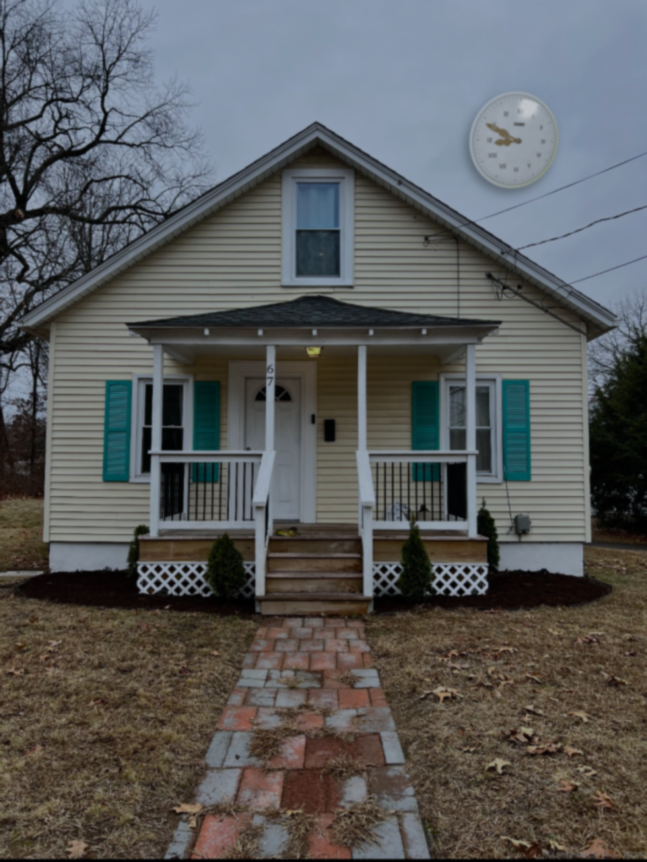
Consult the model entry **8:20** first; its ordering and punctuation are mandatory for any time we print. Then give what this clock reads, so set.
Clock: **8:49**
